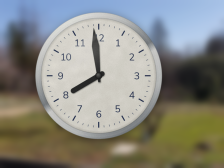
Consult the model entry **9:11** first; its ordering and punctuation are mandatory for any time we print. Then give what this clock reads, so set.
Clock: **7:59**
